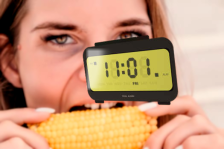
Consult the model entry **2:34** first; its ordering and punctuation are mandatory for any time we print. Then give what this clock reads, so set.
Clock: **11:01**
